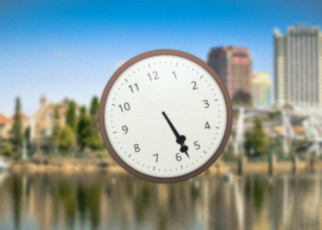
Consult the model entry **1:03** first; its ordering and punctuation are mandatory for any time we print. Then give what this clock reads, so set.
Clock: **5:28**
